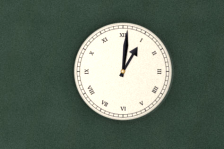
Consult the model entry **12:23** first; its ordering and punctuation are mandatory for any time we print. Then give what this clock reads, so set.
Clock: **1:01**
